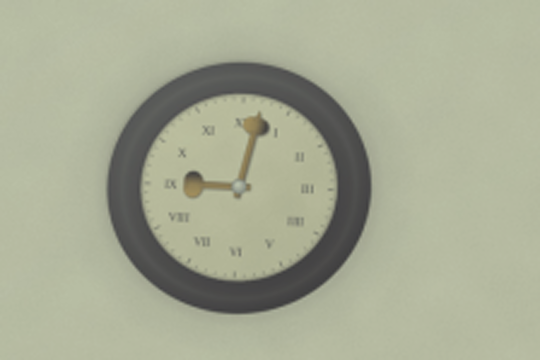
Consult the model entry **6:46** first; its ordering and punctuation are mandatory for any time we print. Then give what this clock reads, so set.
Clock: **9:02**
